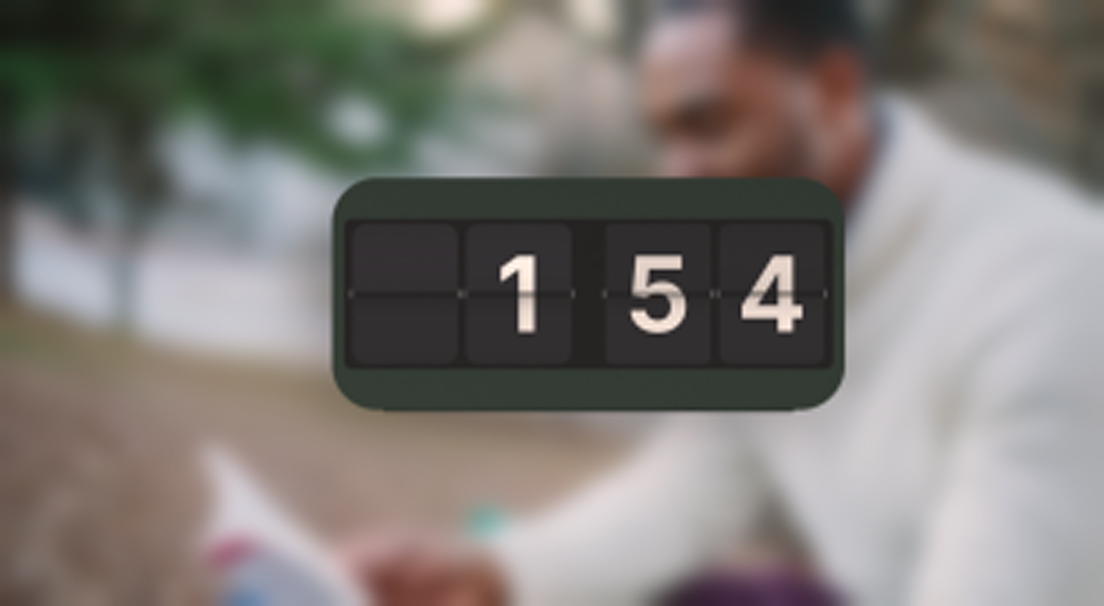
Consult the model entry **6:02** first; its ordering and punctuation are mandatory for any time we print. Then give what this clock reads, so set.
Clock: **1:54**
